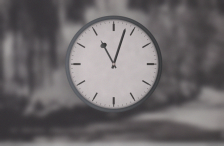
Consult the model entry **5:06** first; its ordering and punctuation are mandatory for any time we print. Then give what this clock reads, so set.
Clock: **11:03**
